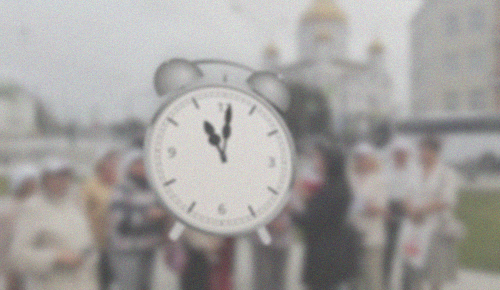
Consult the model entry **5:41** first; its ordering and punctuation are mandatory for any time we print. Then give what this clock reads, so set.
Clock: **11:01**
